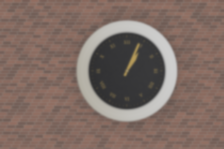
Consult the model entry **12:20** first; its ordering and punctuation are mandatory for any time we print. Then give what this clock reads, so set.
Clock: **1:04**
